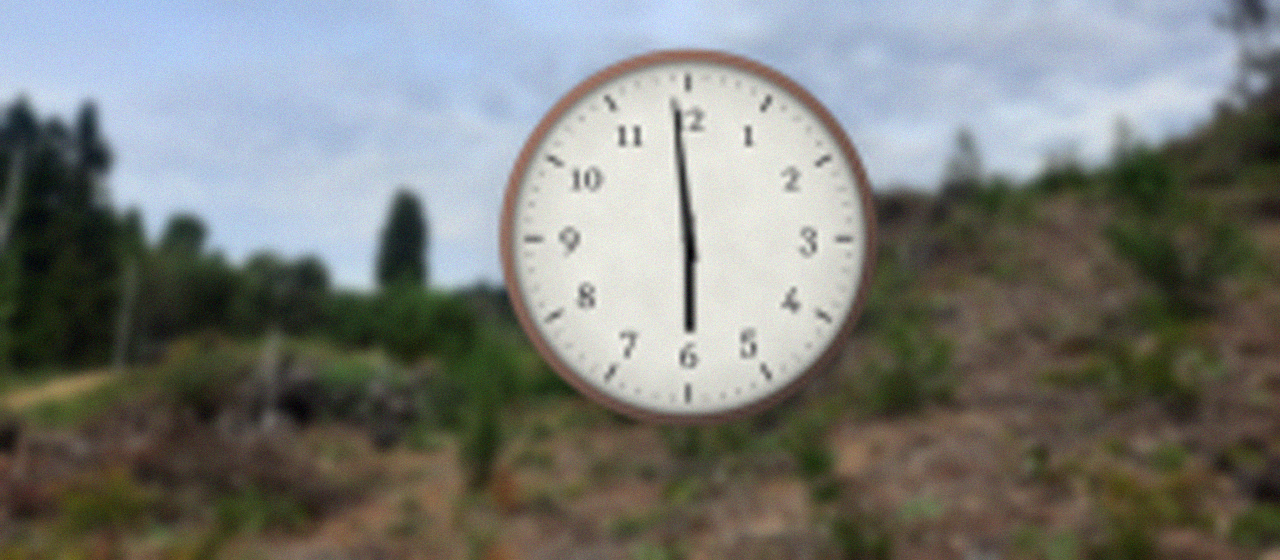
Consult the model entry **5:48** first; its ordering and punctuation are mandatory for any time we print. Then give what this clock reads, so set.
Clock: **5:59**
